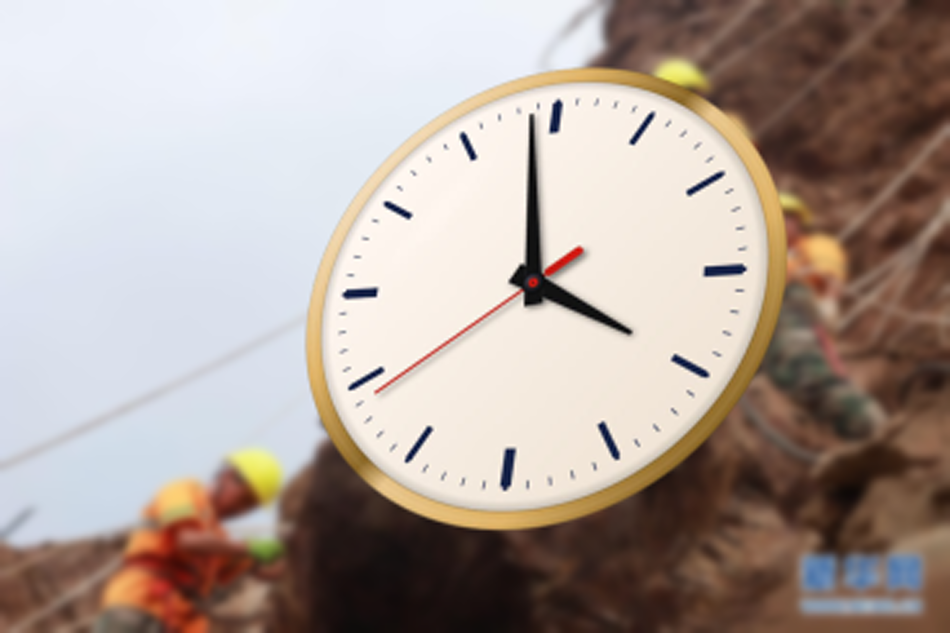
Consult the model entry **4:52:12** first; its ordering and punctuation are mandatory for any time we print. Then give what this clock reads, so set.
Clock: **3:58:39**
